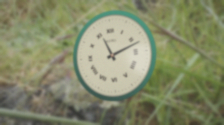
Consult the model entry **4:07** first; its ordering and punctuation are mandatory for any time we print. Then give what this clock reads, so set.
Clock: **11:12**
